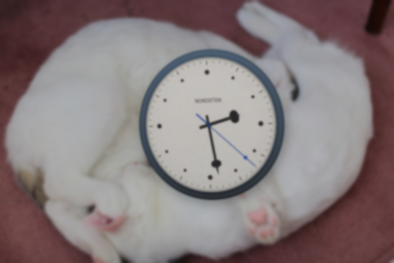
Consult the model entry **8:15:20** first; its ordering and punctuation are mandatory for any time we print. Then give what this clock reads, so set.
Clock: **2:28:22**
